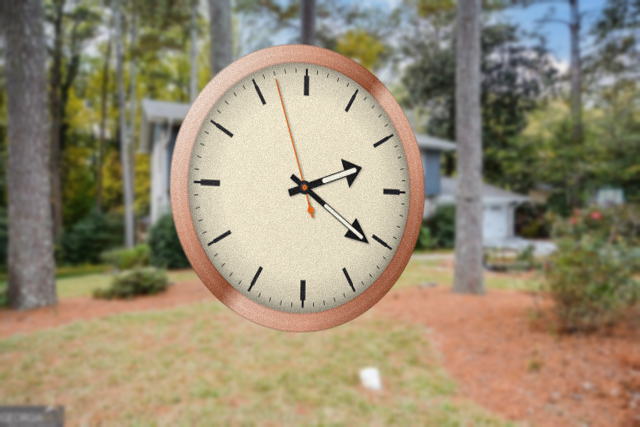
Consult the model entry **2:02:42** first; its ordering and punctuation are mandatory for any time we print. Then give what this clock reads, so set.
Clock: **2:20:57**
